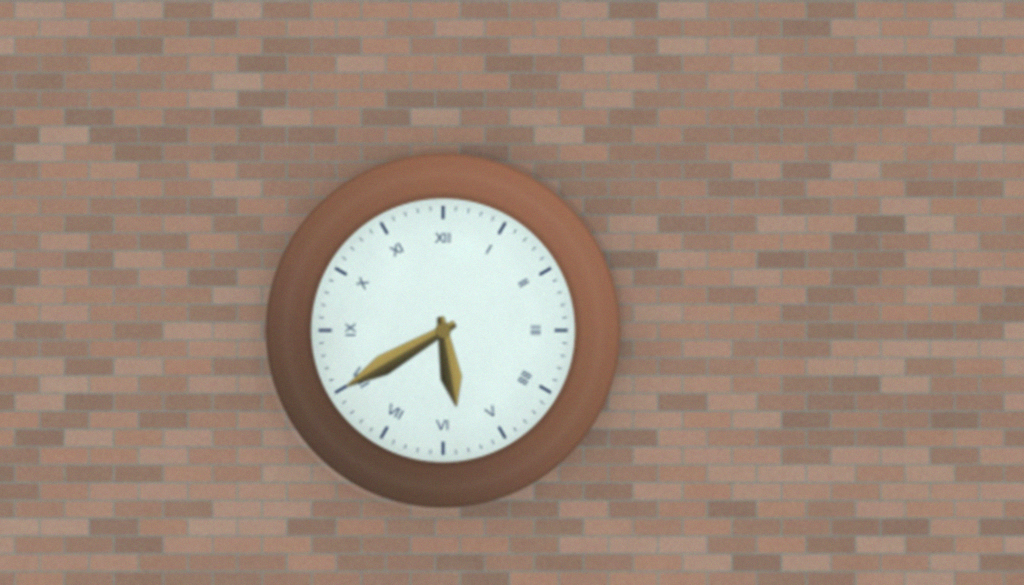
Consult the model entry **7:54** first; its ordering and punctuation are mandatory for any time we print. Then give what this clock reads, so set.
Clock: **5:40**
